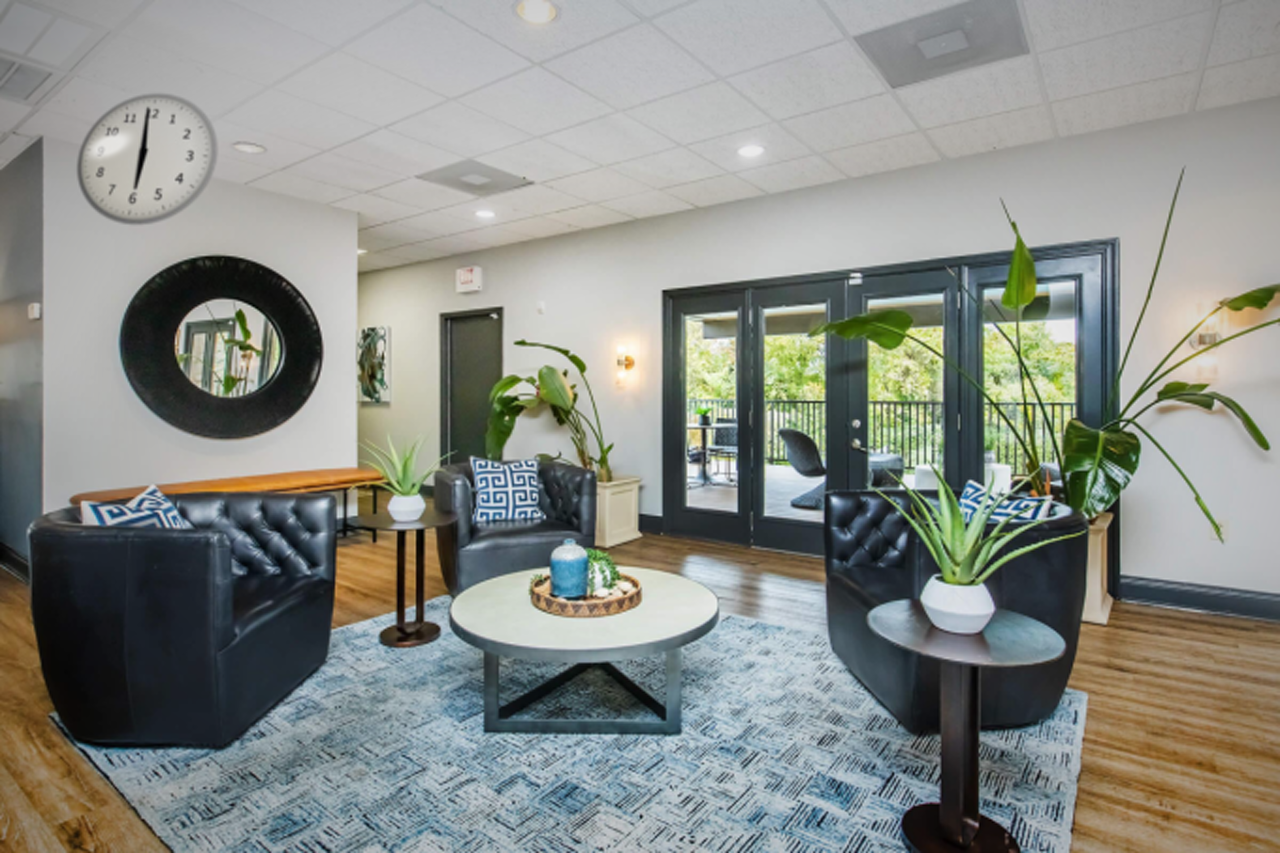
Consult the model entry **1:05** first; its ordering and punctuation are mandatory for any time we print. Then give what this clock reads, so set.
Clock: **5:59**
